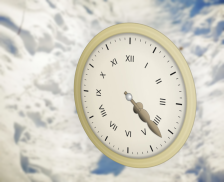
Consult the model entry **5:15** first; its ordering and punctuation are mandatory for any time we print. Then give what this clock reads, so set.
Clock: **4:22**
